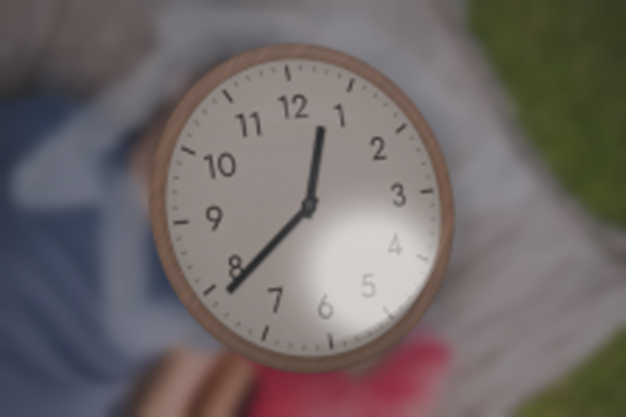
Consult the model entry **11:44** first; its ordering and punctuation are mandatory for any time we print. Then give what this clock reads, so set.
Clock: **12:39**
